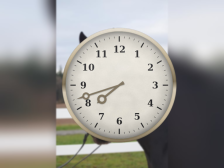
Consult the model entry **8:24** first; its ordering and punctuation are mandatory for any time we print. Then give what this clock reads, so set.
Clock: **7:42**
